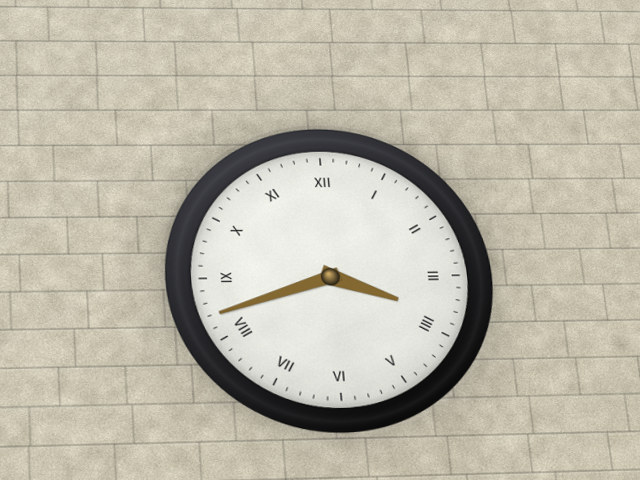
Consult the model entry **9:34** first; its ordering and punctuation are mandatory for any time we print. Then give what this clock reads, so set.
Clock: **3:42**
